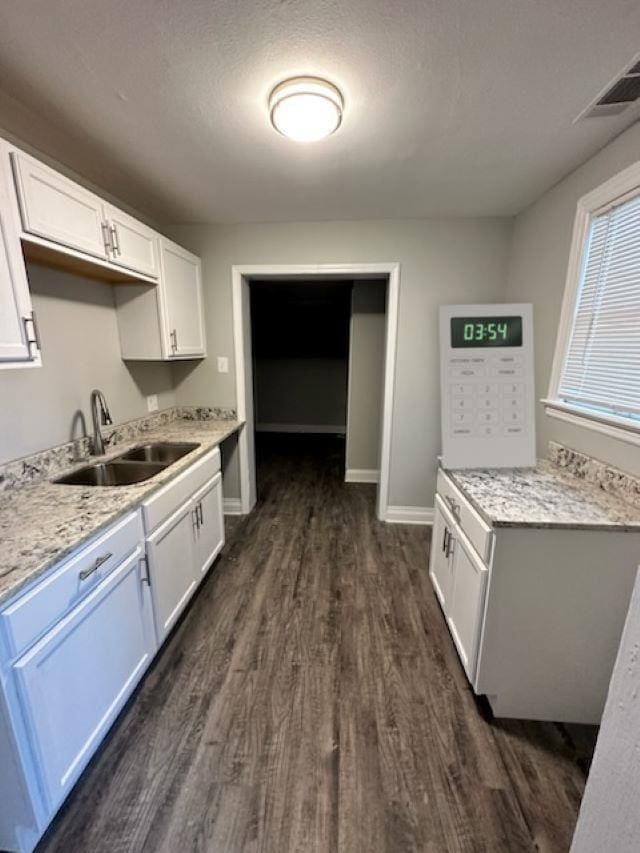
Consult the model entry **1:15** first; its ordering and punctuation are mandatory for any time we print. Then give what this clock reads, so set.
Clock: **3:54**
